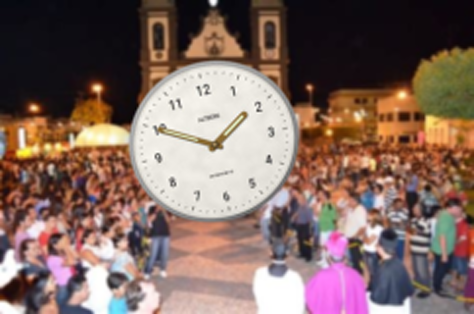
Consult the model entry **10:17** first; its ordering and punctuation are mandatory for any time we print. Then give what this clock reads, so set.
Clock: **1:50**
